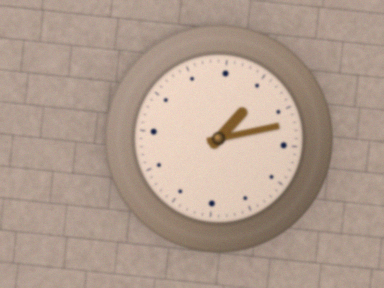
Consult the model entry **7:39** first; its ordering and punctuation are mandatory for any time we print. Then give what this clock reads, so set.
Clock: **1:12**
